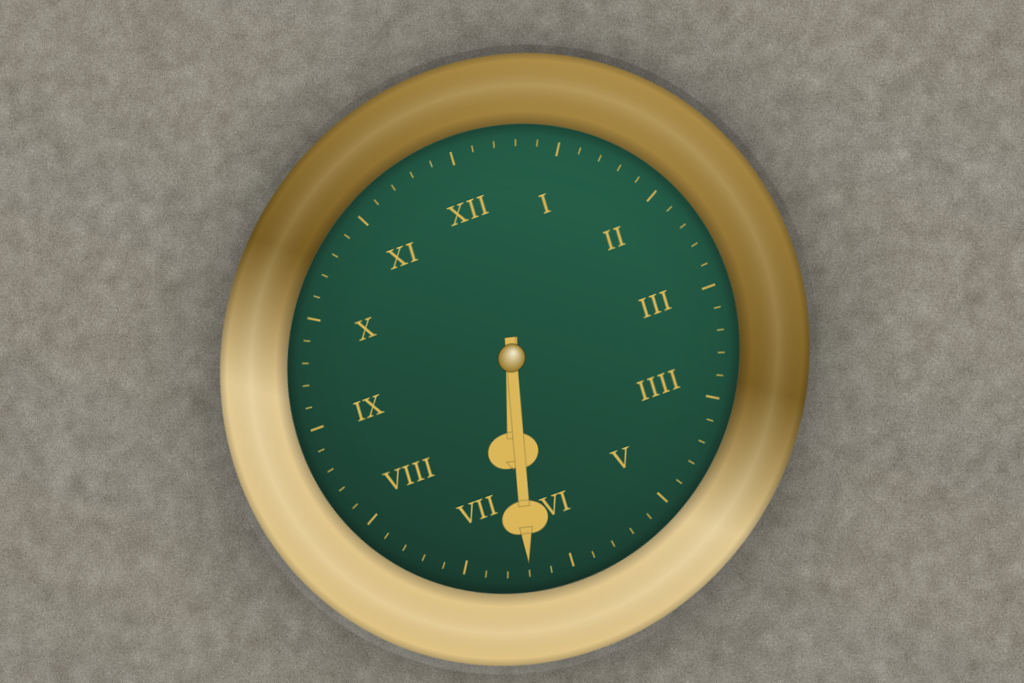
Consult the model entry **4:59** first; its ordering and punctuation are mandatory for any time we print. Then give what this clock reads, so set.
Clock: **6:32**
